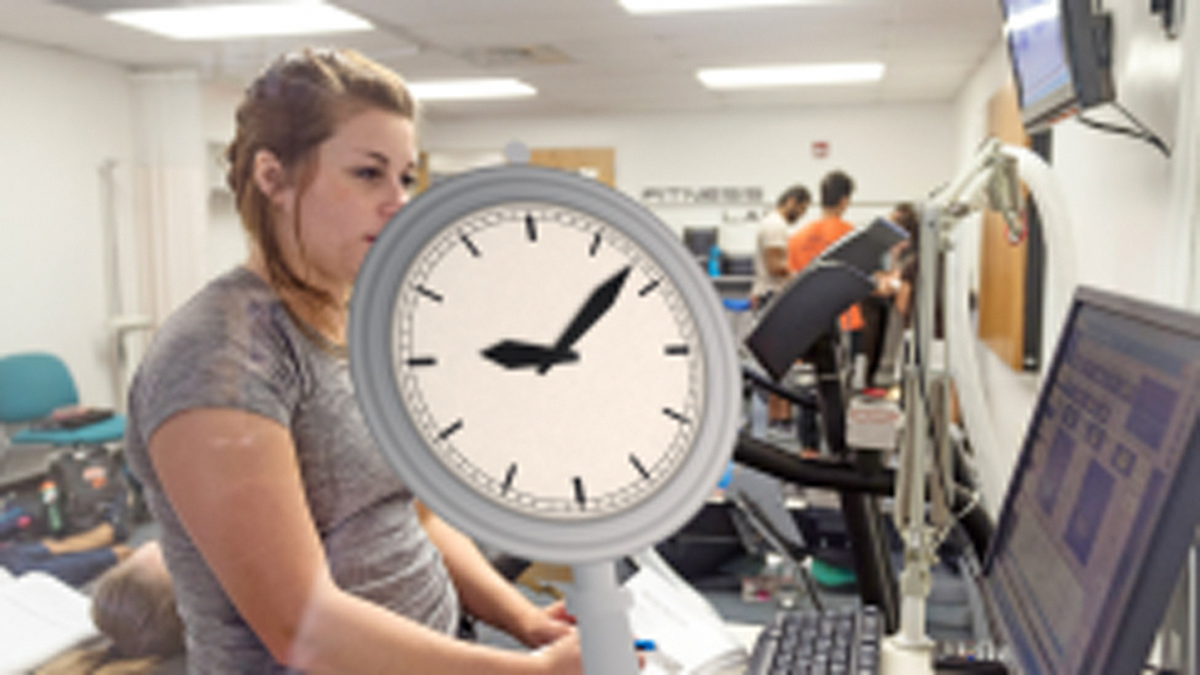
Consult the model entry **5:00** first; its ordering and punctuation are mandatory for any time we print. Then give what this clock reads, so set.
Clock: **9:08**
